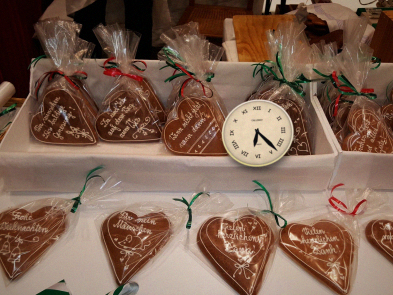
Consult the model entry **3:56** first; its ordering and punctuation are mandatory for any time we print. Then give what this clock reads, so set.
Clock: **6:23**
